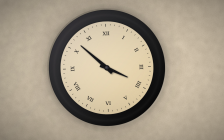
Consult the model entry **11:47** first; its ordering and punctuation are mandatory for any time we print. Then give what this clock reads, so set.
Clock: **3:52**
